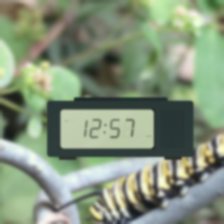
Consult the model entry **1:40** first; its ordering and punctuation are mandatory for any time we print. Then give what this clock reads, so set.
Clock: **12:57**
